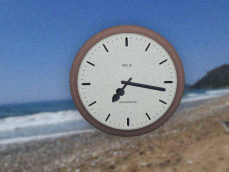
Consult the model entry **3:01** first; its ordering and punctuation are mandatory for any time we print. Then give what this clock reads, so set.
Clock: **7:17**
